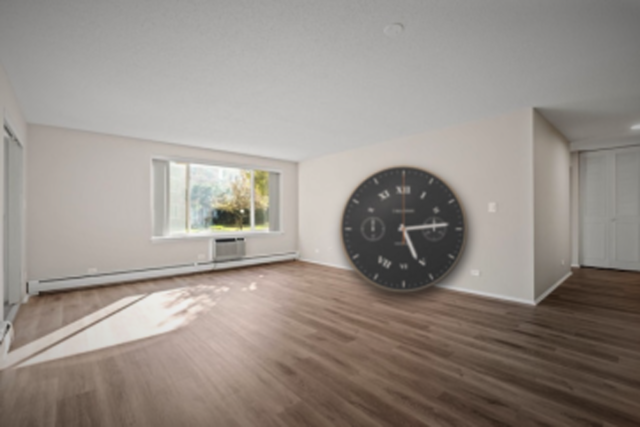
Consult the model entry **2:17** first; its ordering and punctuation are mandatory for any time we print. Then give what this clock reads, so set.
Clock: **5:14**
